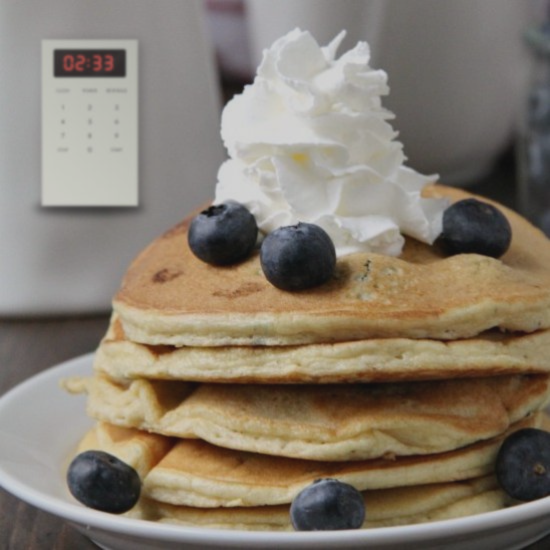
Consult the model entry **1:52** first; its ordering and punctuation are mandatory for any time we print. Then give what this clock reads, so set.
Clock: **2:33**
